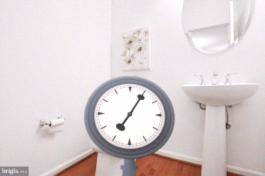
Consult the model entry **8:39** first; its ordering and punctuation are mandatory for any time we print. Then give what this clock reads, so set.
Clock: **7:05**
